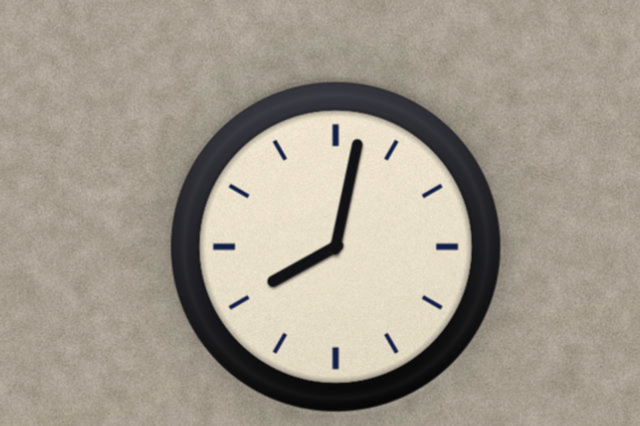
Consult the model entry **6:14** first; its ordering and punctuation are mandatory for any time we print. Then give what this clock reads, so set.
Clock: **8:02**
